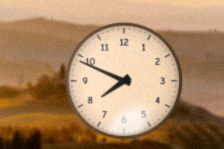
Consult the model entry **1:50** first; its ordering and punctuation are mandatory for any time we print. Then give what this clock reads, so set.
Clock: **7:49**
